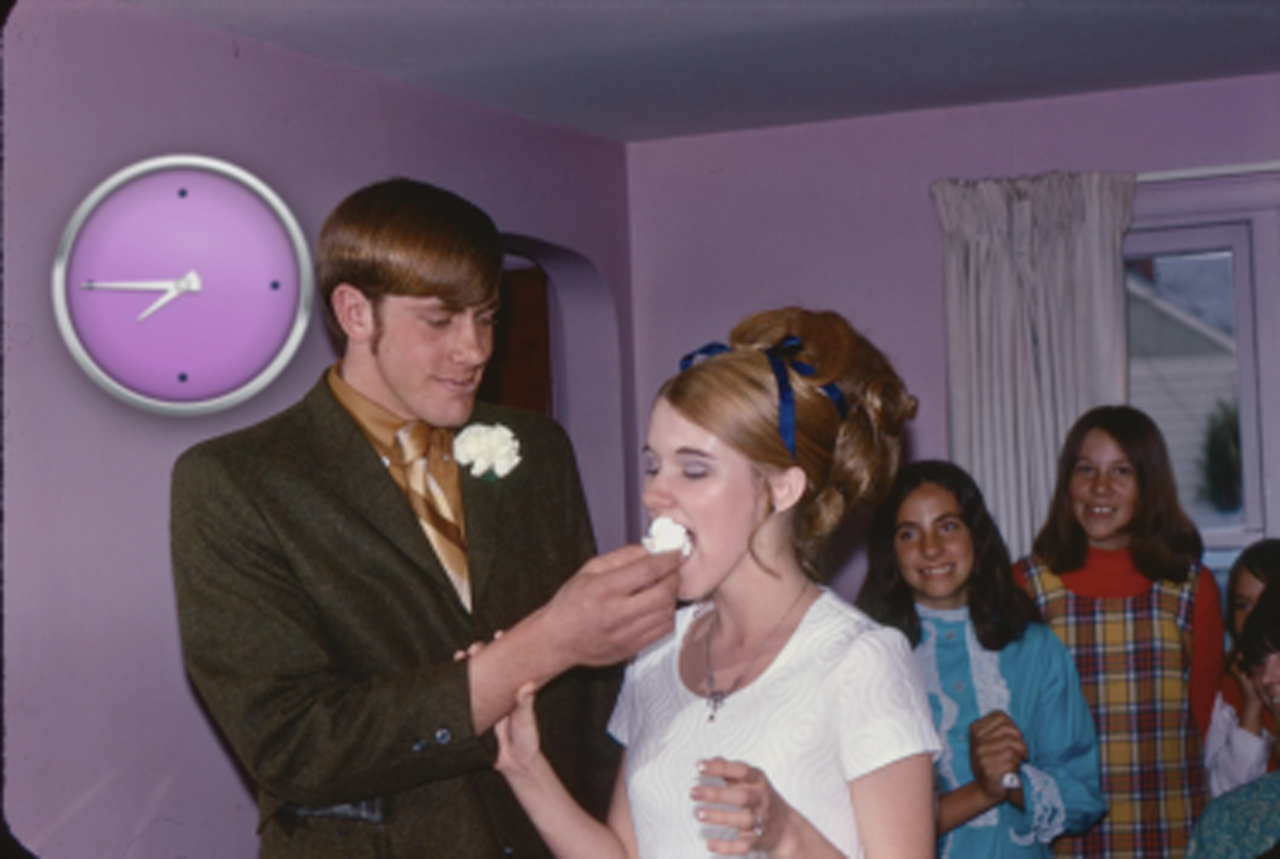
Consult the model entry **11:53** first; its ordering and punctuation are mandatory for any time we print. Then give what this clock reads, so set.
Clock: **7:45**
